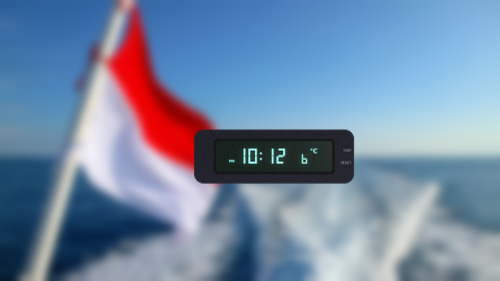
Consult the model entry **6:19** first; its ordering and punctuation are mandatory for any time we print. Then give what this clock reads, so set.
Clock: **10:12**
